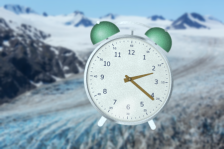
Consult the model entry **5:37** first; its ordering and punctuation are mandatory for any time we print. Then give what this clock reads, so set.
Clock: **2:21**
